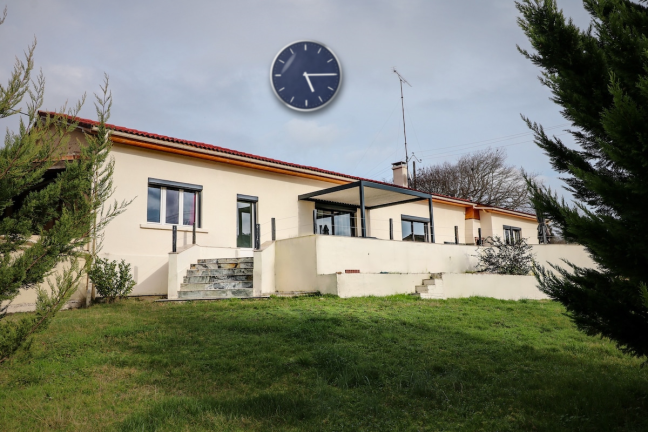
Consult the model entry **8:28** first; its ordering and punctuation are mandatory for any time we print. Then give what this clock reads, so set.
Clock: **5:15**
